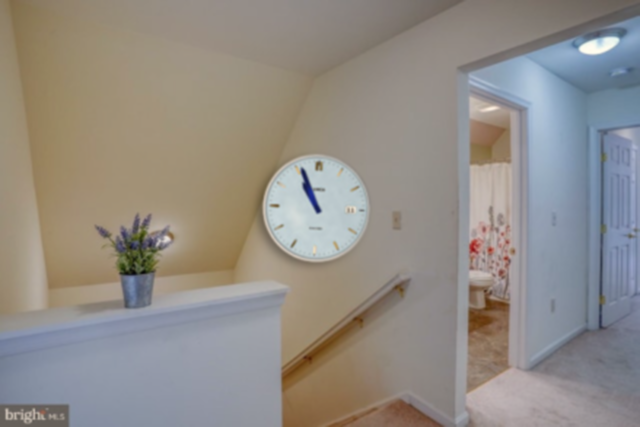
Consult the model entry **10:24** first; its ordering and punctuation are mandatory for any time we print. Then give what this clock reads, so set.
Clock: **10:56**
